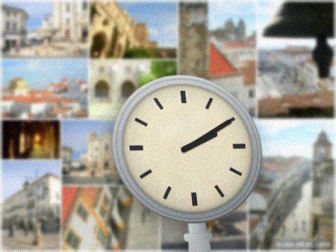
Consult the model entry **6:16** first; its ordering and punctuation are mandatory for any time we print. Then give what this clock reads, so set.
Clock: **2:10**
